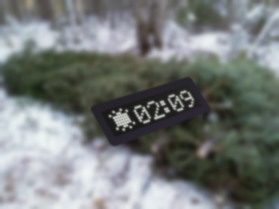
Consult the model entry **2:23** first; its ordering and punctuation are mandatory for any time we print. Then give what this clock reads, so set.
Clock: **2:09**
